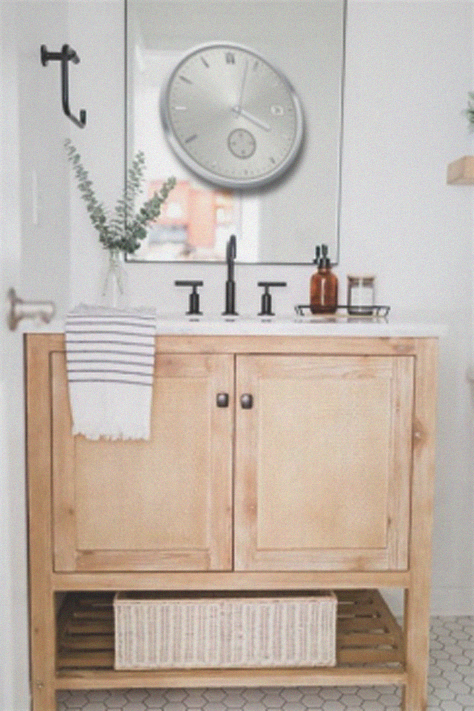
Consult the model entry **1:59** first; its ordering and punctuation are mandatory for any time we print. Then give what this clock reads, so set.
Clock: **4:03**
